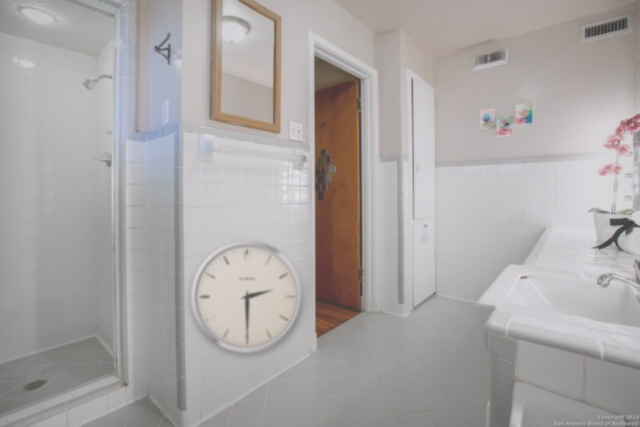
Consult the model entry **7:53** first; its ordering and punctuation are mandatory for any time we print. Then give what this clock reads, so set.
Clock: **2:30**
